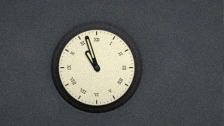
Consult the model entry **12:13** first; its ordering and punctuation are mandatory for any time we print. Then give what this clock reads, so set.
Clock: **10:57**
